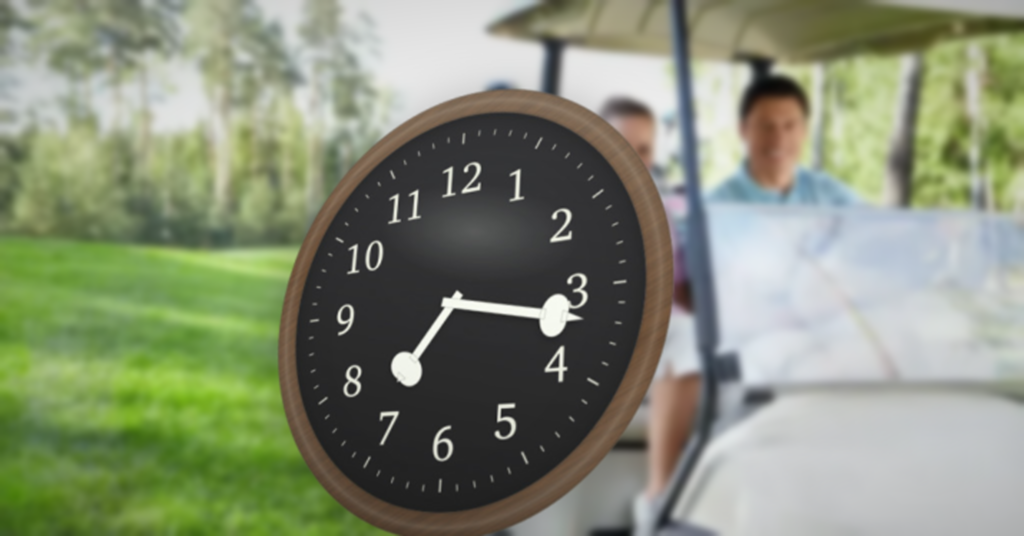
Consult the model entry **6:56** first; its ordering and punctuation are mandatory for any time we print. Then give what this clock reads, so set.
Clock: **7:17**
